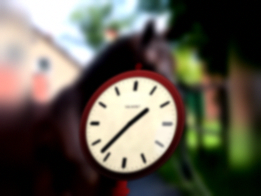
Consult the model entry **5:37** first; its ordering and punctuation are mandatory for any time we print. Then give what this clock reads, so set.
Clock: **1:37**
